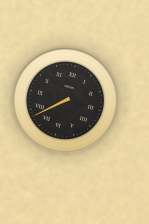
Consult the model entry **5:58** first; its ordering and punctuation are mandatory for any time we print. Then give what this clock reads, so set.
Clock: **7:38**
